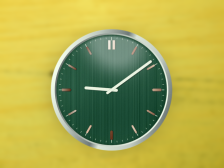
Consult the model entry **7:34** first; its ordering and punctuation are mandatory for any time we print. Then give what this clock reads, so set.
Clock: **9:09**
